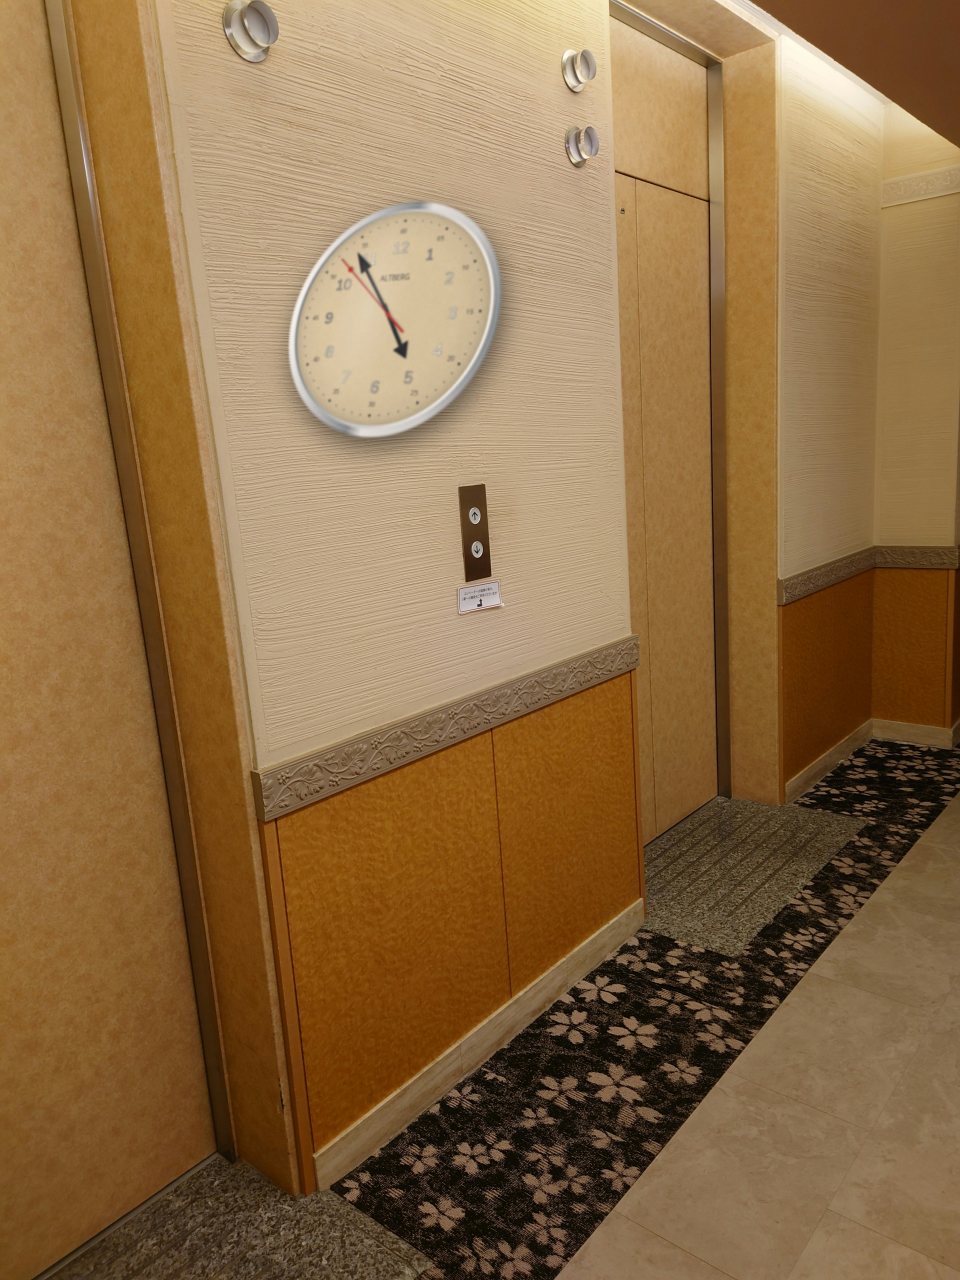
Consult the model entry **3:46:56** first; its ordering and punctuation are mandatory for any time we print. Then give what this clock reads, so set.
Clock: **4:53:52**
